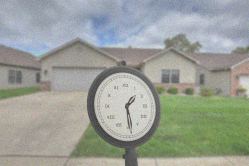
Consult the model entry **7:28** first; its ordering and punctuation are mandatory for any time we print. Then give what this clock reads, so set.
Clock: **1:29**
